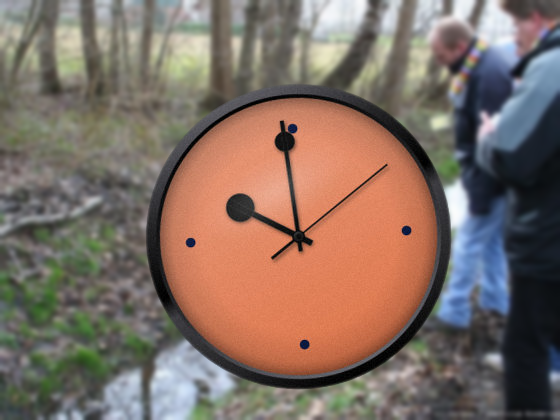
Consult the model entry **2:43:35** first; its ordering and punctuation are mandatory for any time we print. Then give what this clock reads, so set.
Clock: **9:59:09**
